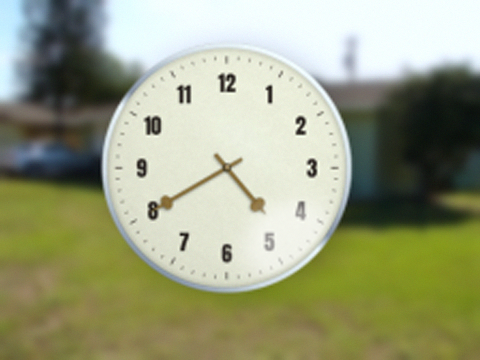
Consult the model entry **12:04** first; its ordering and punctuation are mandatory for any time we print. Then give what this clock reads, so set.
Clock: **4:40**
